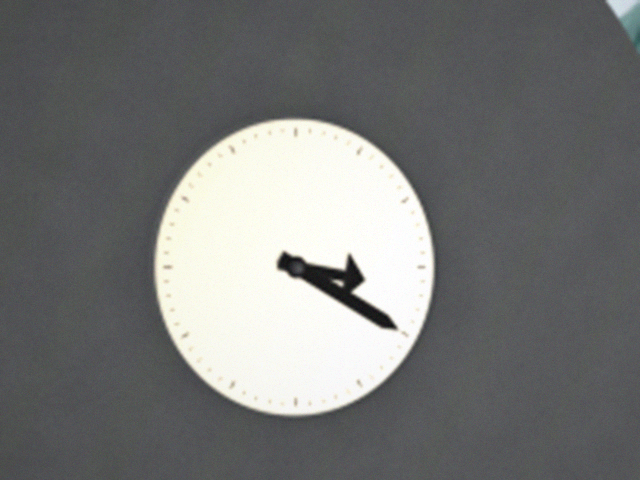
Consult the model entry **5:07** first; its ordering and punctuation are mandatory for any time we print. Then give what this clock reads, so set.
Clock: **3:20**
